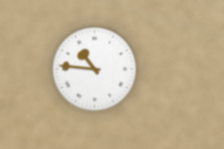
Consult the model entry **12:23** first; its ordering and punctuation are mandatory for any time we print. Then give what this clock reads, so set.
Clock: **10:46**
